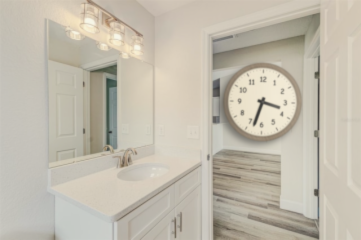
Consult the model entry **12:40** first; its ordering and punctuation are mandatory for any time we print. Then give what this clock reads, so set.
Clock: **3:33**
